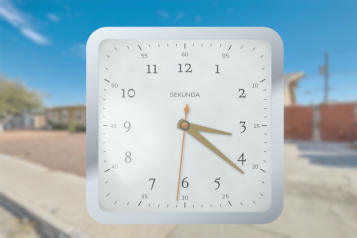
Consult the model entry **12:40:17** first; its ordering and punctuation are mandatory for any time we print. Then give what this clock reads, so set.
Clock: **3:21:31**
